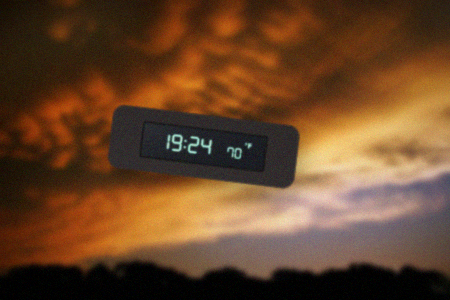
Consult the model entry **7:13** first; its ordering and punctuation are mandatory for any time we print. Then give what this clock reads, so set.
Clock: **19:24**
